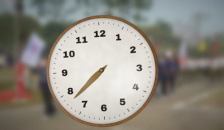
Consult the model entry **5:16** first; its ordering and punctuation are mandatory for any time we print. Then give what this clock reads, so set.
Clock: **7:38**
